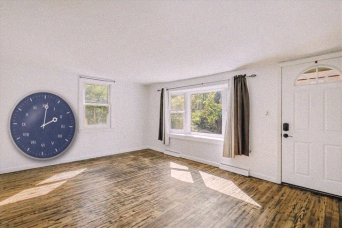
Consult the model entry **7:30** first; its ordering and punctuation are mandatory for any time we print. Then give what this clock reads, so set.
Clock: **2:01**
